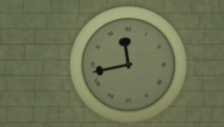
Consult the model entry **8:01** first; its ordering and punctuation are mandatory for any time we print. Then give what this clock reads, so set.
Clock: **11:43**
